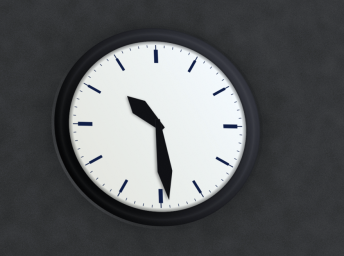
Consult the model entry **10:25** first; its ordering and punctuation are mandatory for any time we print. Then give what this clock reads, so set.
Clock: **10:29**
